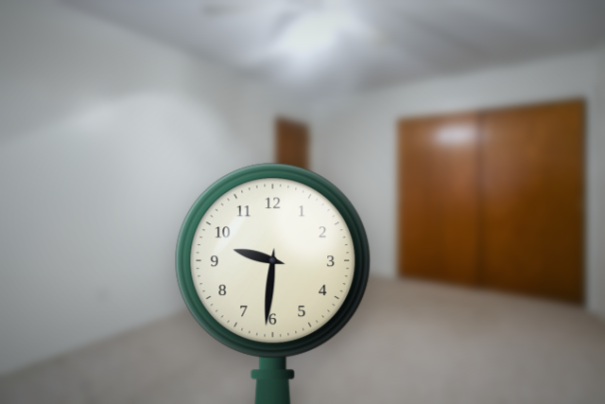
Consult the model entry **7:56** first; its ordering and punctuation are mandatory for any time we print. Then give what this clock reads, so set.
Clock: **9:31**
